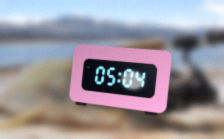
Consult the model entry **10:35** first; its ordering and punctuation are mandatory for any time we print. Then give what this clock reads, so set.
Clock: **5:04**
